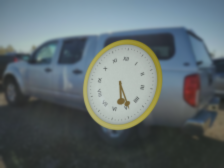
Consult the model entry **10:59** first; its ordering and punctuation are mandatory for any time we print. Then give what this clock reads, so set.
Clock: **5:24**
